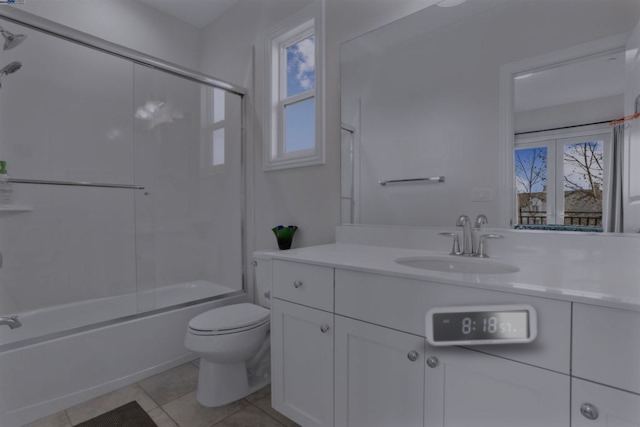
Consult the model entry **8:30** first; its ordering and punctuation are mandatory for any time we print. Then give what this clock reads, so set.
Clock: **8:18**
